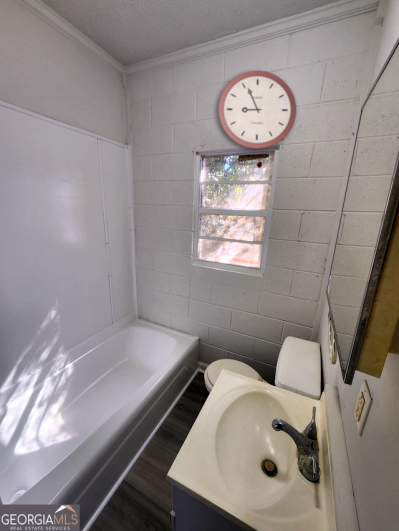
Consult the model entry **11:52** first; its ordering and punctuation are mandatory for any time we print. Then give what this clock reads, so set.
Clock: **8:56**
